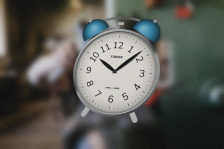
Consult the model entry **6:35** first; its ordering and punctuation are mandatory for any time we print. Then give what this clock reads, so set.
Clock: **10:08**
